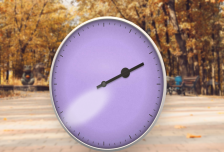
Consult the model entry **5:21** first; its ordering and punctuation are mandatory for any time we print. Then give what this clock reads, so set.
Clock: **2:11**
